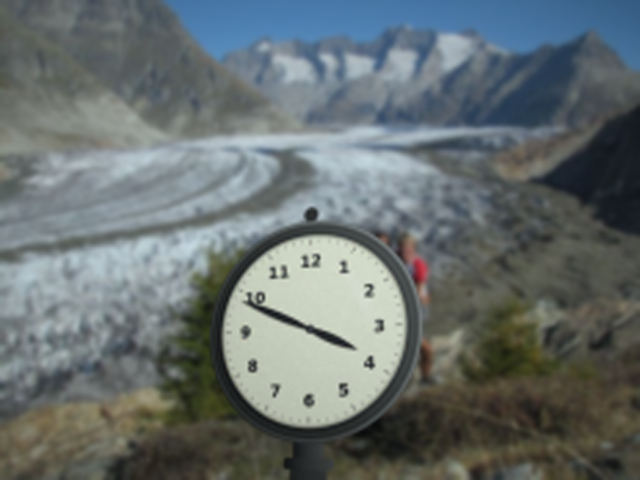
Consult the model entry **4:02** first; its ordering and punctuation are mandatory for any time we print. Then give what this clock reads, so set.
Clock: **3:49**
